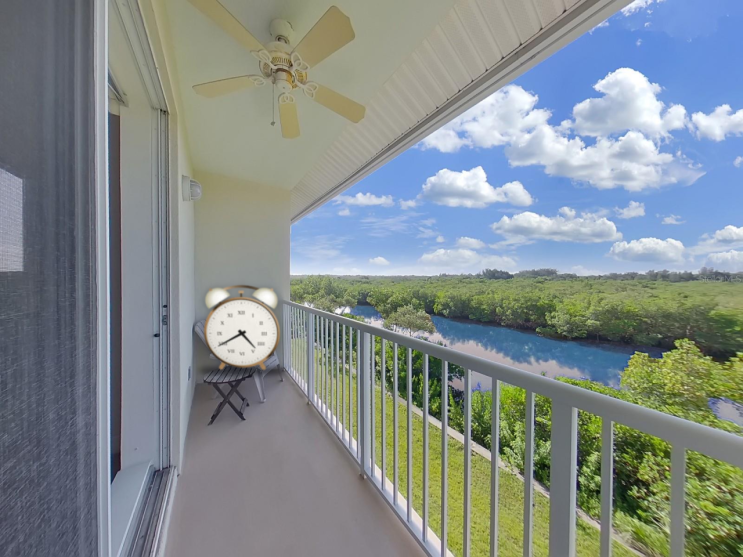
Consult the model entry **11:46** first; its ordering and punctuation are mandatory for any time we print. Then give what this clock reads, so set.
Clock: **4:40**
